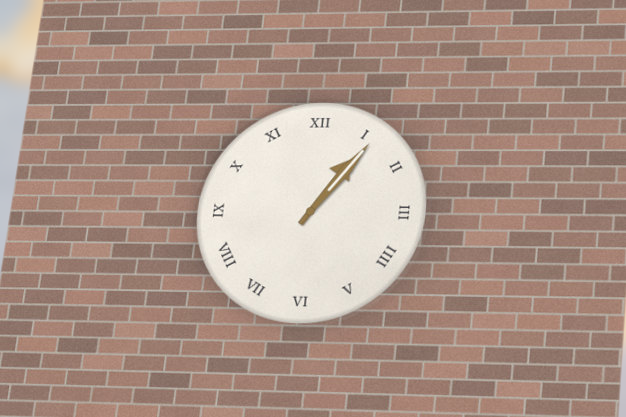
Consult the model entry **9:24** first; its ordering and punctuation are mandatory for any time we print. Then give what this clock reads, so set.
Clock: **1:06**
